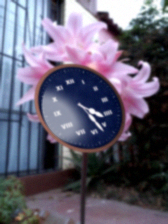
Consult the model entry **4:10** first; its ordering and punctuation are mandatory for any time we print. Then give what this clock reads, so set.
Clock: **4:27**
